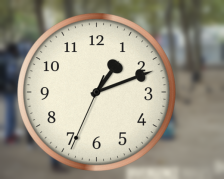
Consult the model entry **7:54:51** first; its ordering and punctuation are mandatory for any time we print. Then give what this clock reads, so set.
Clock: **1:11:34**
